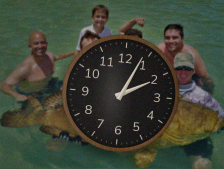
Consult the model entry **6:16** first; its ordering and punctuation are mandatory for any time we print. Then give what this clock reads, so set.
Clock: **2:04**
